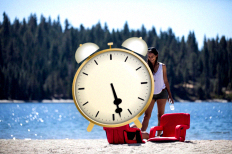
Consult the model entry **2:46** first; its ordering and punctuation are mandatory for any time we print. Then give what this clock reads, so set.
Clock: **5:28**
